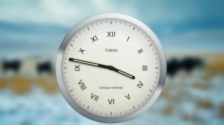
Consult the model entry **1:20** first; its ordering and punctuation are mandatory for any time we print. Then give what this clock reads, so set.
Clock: **3:47**
